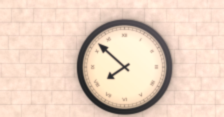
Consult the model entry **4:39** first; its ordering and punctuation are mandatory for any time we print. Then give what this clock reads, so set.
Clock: **7:52**
